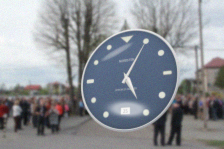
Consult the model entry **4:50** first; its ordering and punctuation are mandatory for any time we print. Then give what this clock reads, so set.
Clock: **5:05**
